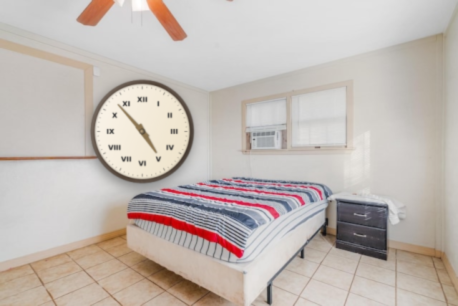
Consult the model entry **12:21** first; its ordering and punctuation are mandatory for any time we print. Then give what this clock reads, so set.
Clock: **4:53**
